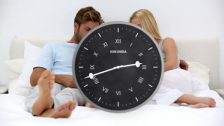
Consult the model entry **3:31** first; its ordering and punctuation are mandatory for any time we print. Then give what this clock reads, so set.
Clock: **2:42**
